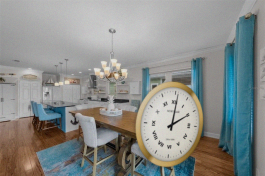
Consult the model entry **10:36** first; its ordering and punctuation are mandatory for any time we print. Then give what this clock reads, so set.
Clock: **2:01**
